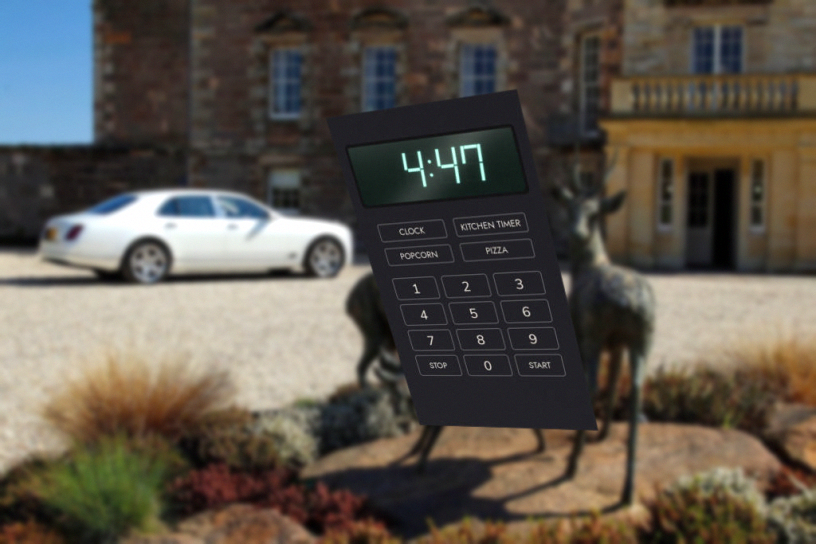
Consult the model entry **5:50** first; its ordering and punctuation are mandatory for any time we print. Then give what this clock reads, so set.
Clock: **4:47**
